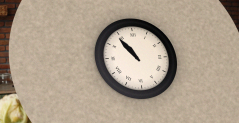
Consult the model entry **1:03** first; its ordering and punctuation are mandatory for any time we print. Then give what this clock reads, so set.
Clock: **10:54**
